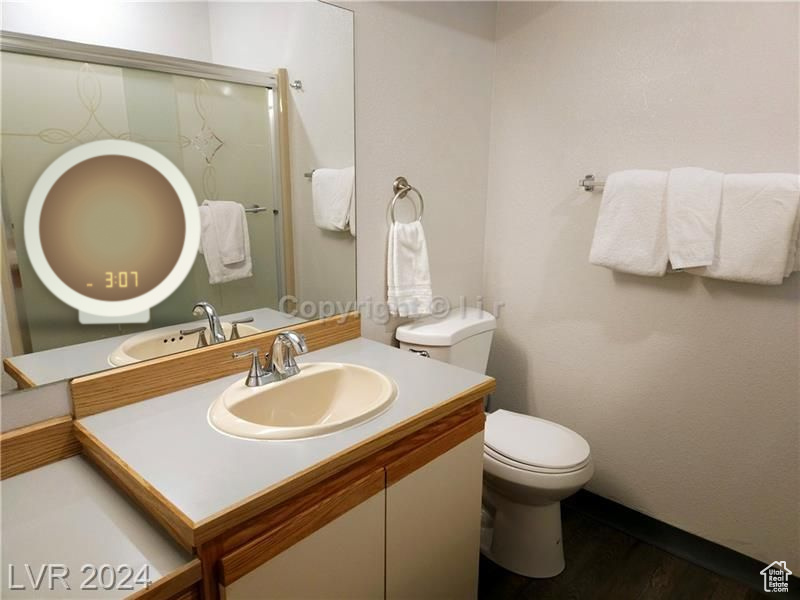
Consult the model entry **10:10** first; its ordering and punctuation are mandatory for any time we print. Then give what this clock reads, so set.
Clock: **3:07**
